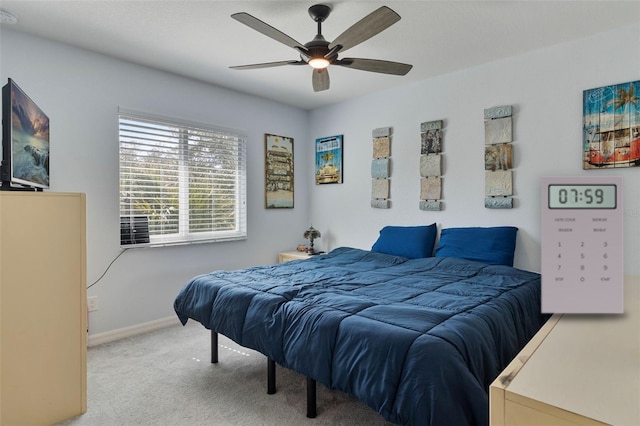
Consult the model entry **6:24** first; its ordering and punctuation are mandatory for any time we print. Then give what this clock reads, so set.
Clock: **7:59**
